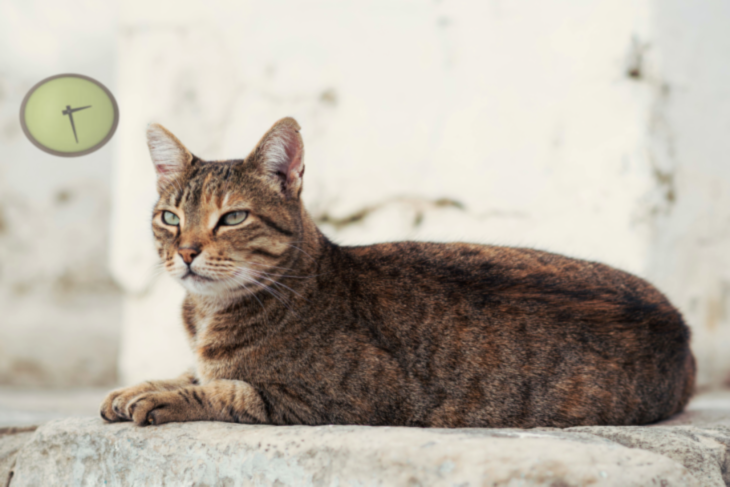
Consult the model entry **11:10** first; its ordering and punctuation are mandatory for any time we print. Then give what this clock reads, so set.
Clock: **2:28**
